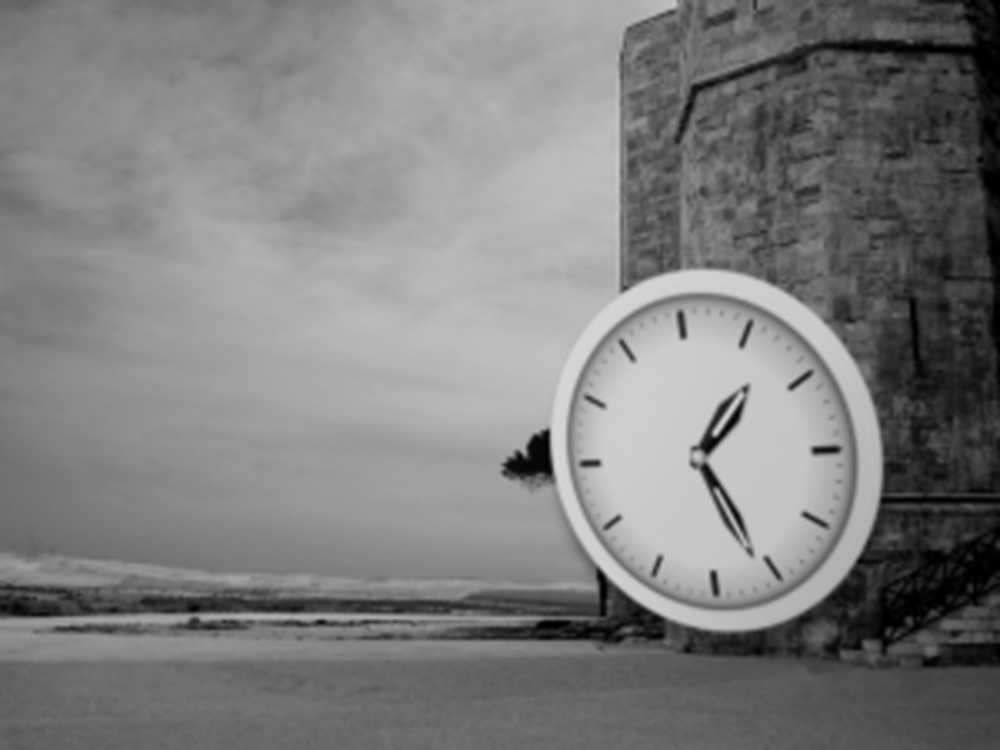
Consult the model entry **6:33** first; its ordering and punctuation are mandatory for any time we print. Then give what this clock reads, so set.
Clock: **1:26**
